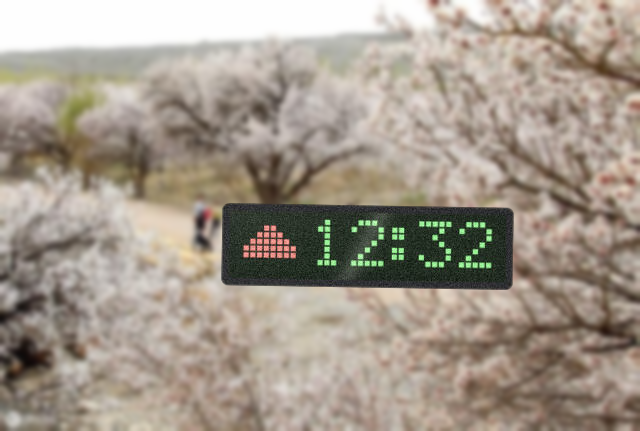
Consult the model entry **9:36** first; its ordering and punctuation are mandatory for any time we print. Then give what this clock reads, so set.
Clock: **12:32**
